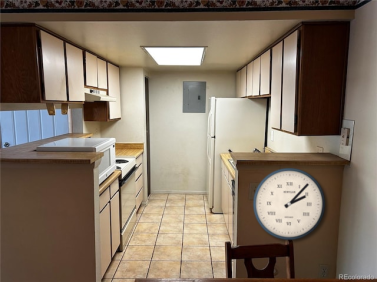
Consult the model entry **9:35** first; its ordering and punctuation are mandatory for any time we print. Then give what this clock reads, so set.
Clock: **2:07**
